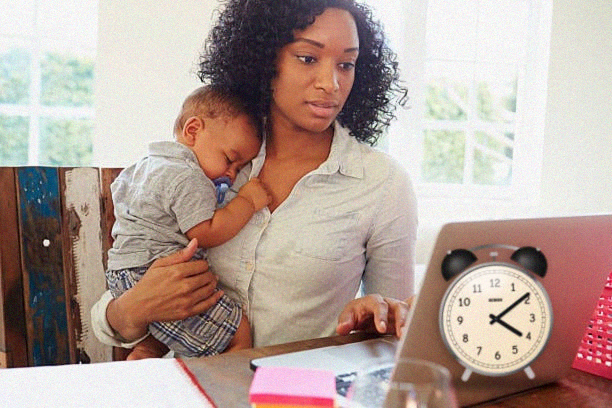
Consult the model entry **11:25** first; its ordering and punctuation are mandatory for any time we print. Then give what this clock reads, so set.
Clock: **4:09**
